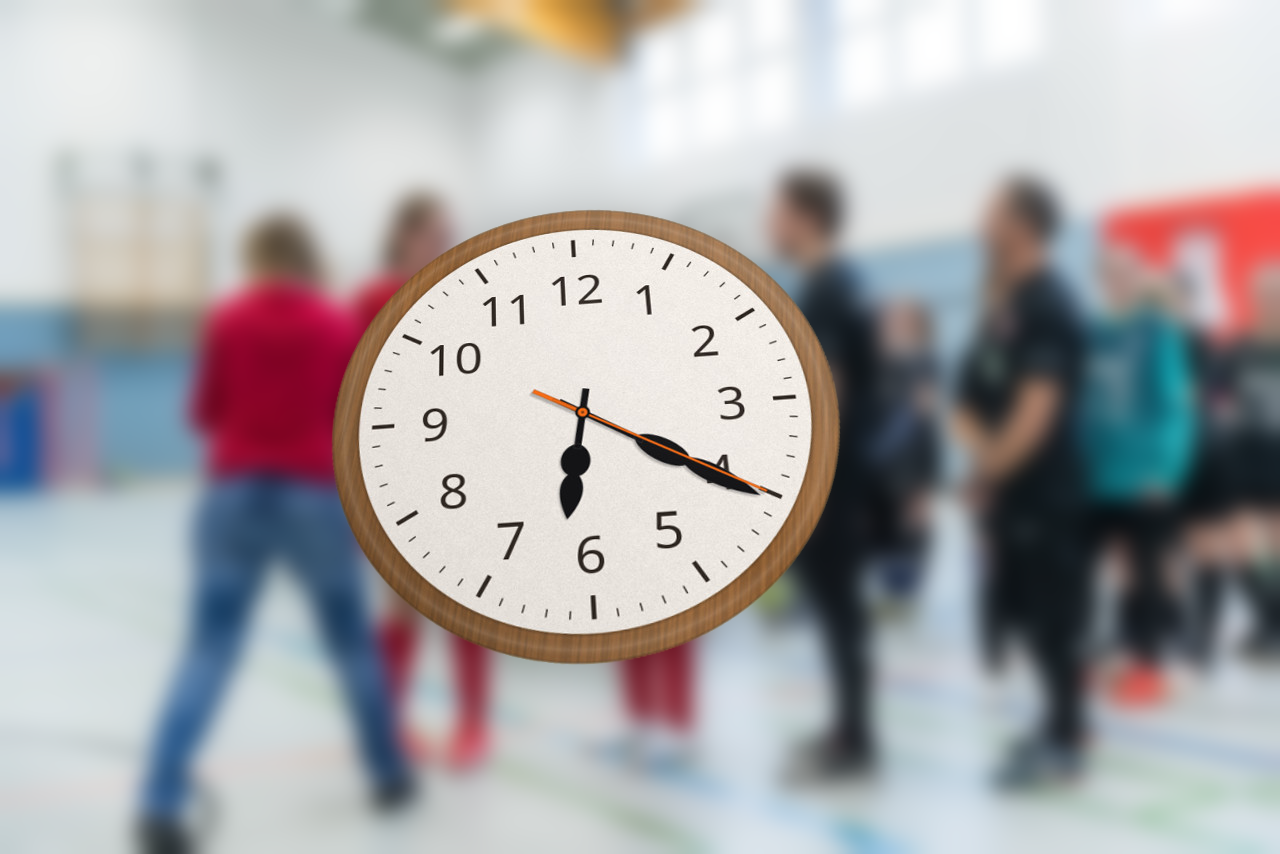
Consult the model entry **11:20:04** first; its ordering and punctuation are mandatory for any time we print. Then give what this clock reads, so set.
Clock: **6:20:20**
